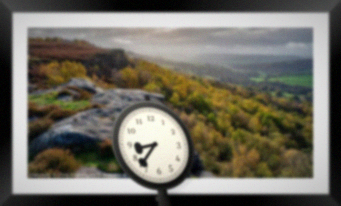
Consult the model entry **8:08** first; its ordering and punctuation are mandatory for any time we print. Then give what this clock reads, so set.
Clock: **8:37**
